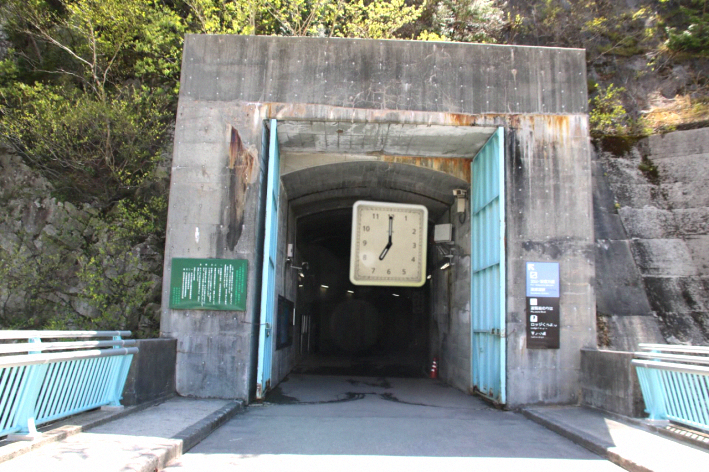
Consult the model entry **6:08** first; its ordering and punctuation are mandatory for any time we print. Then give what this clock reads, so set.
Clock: **7:00**
